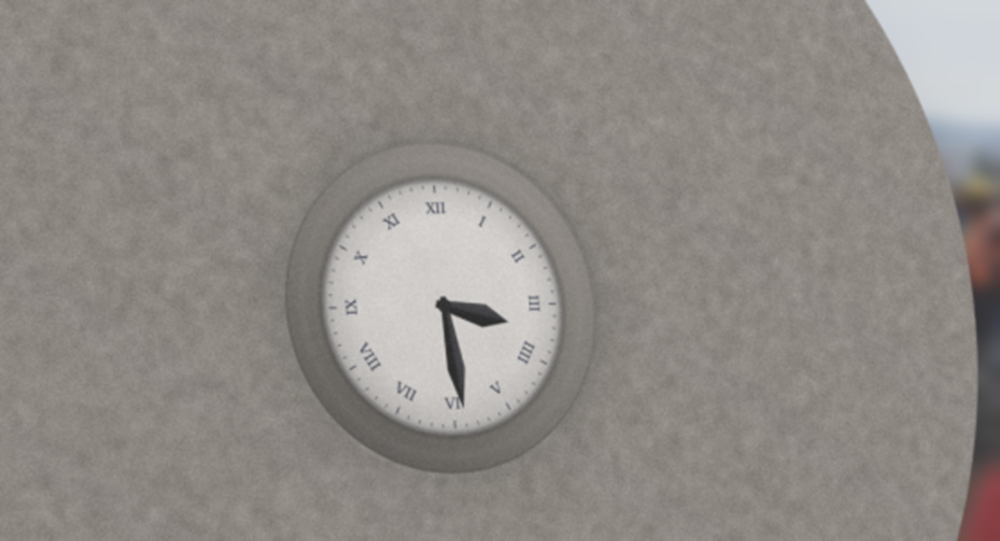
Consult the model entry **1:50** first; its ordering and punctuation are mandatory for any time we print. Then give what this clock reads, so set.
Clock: **3:29**
